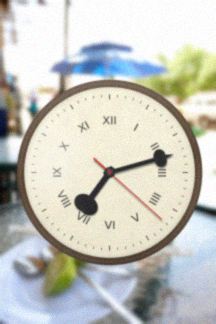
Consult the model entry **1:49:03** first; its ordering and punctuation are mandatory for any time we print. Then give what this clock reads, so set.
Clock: **7:12:22**
